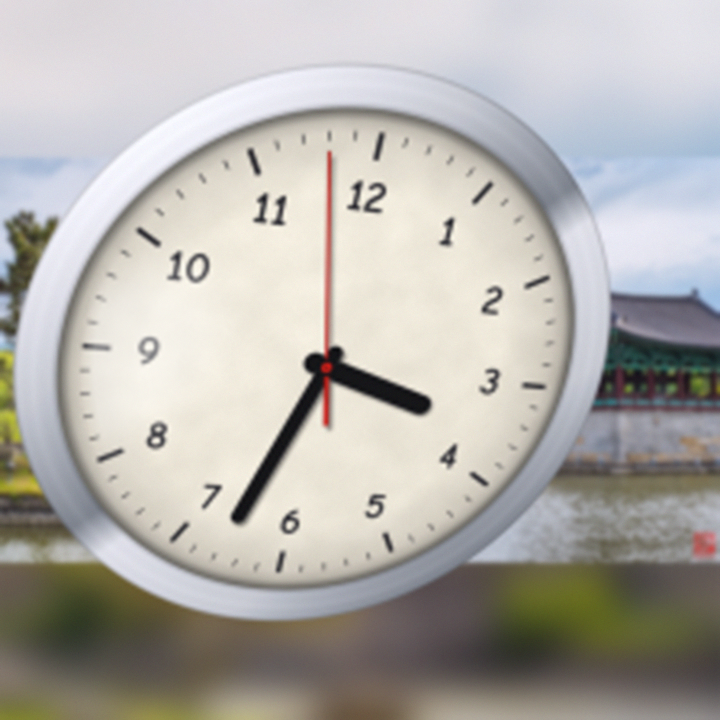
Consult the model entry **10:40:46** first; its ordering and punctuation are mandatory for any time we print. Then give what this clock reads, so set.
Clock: **3:32:58**
